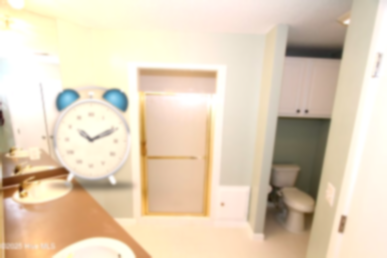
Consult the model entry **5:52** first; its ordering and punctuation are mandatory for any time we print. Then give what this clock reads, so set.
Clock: **10:11**
